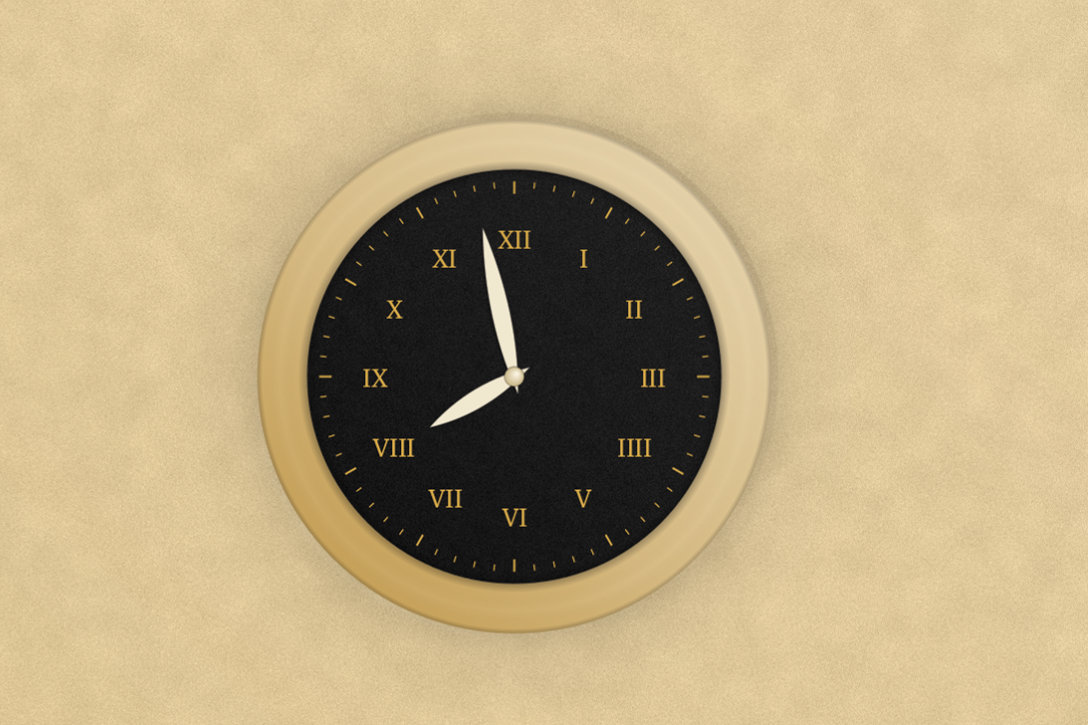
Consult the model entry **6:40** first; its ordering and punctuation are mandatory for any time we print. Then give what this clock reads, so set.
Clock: **7:58**
